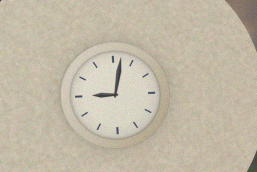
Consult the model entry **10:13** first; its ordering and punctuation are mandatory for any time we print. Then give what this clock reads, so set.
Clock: **9:02**
